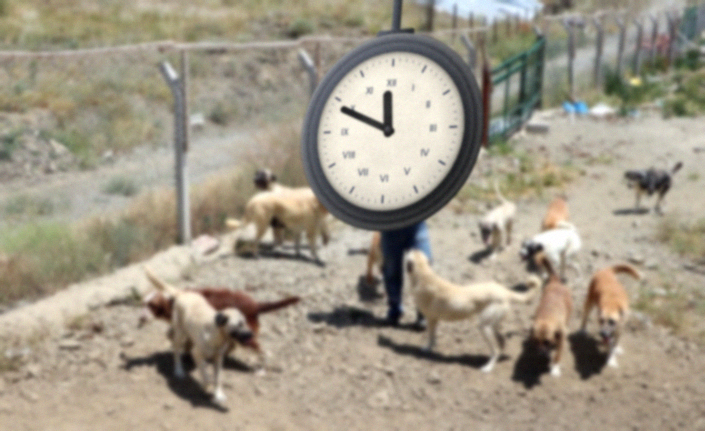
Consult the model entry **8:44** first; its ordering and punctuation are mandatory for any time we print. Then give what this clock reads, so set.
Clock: **11:49**
